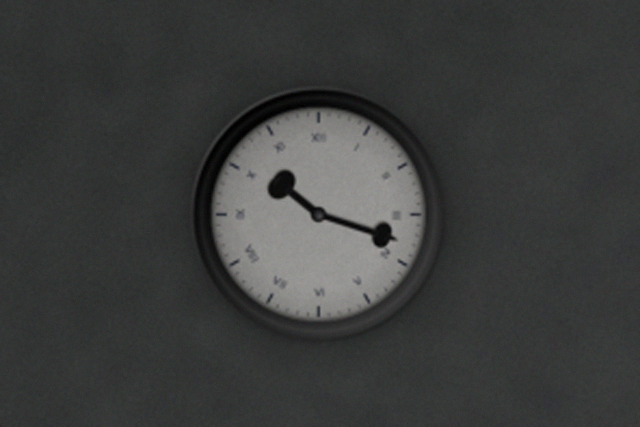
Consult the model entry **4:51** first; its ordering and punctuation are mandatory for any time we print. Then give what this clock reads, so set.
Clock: **10:18**
